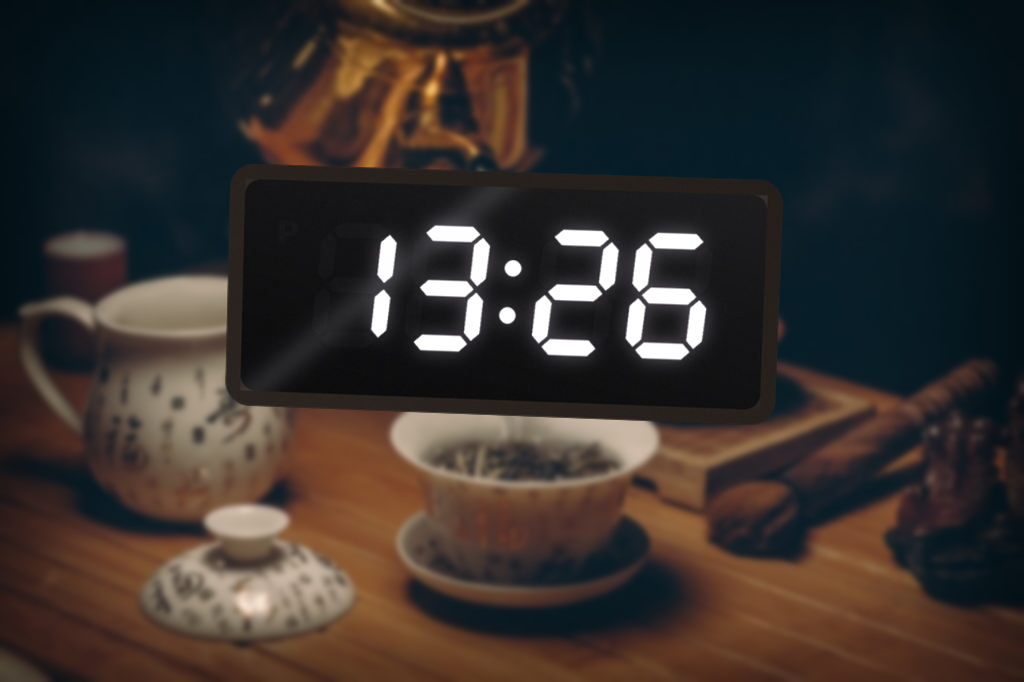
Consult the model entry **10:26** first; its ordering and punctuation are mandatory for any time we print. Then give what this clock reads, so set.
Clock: **13:26**
